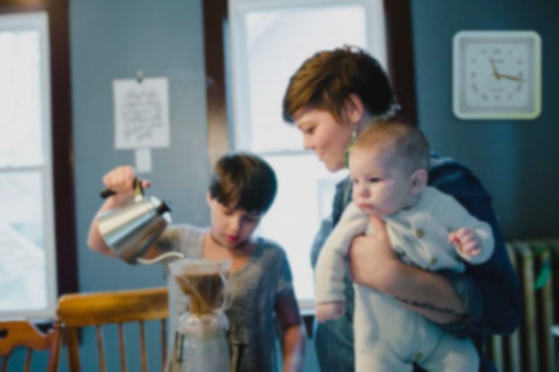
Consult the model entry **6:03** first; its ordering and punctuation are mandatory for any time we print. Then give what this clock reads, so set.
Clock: **11:17**
